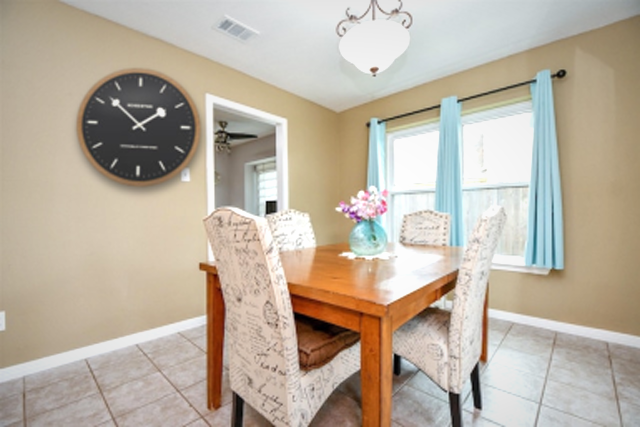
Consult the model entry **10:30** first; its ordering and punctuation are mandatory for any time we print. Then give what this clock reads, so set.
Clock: **1:52**
